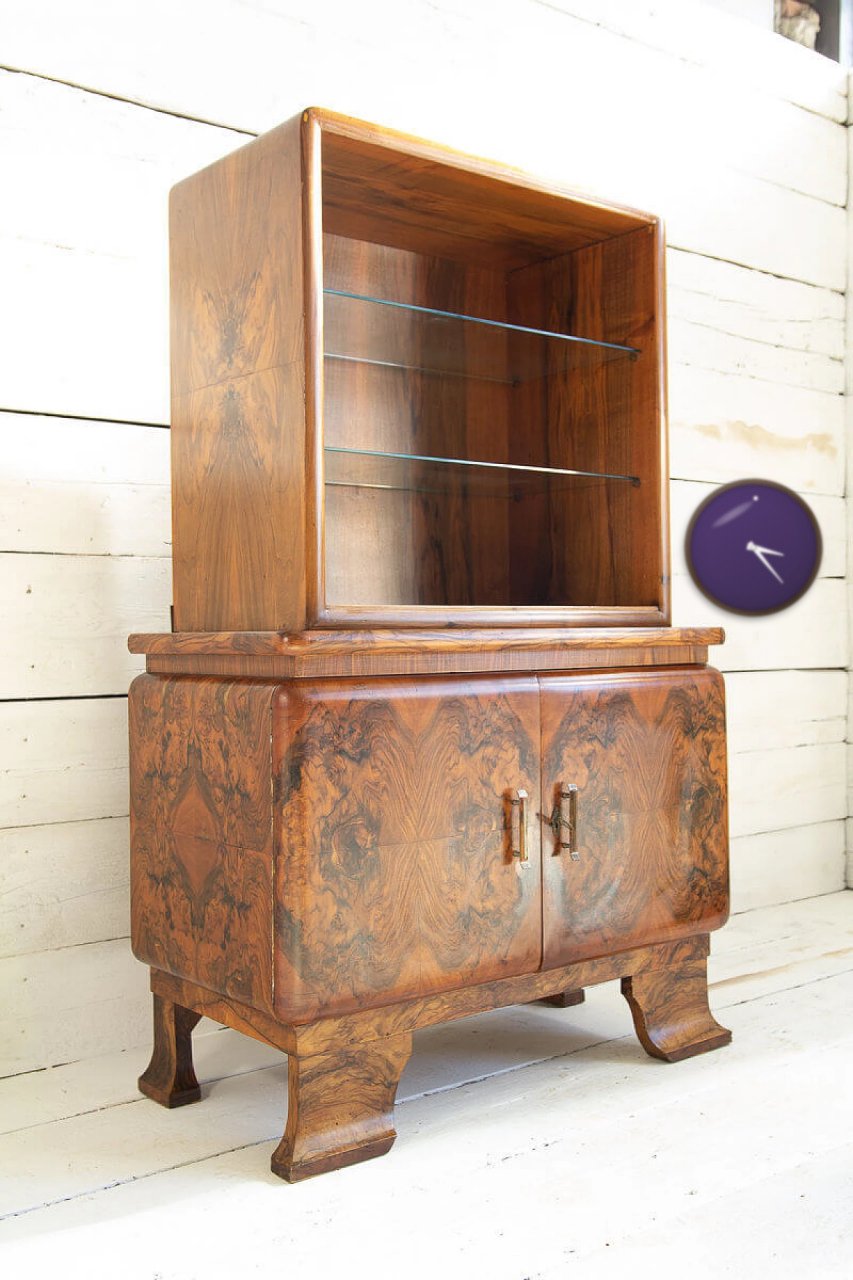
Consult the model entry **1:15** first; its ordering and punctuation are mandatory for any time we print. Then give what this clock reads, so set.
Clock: **3:23**
